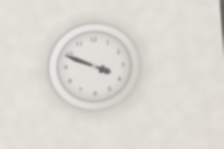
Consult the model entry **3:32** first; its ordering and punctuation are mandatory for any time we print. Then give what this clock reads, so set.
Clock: **3:49**
